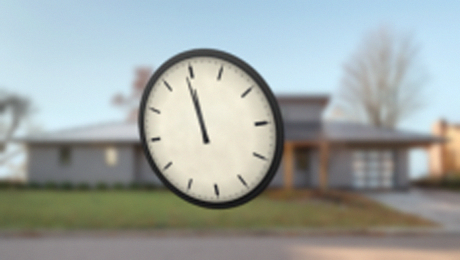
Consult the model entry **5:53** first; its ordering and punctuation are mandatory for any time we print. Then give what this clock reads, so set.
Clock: **11:59**
